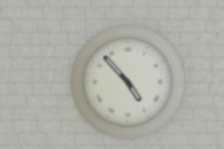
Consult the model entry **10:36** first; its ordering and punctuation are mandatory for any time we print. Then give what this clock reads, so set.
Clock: **4:53**
